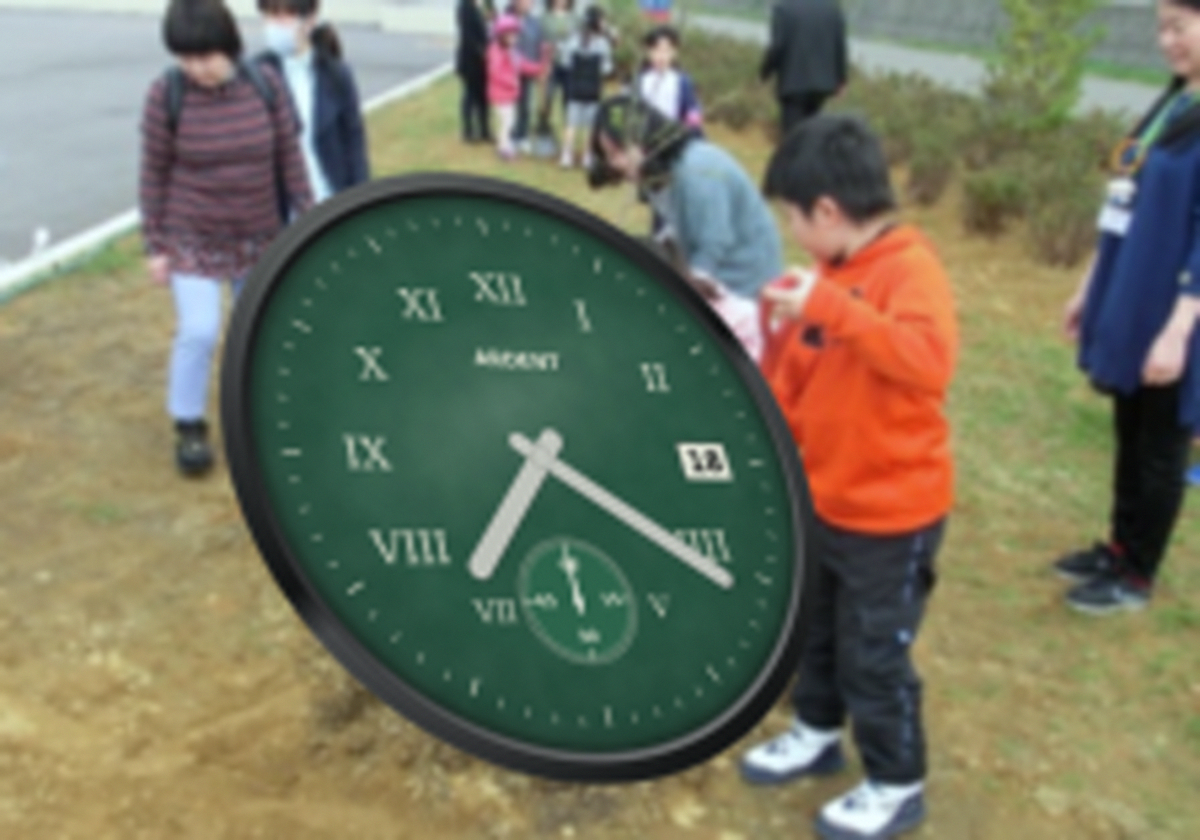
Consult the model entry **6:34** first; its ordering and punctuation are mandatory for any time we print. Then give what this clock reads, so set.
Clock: **7:21**
